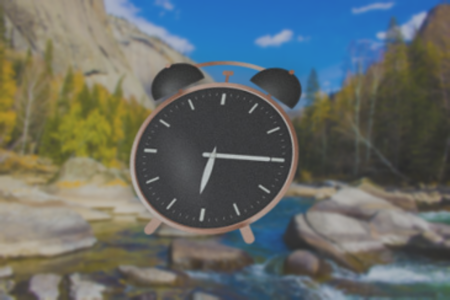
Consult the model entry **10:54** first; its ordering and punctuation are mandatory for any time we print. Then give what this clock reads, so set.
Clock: **6:15**
